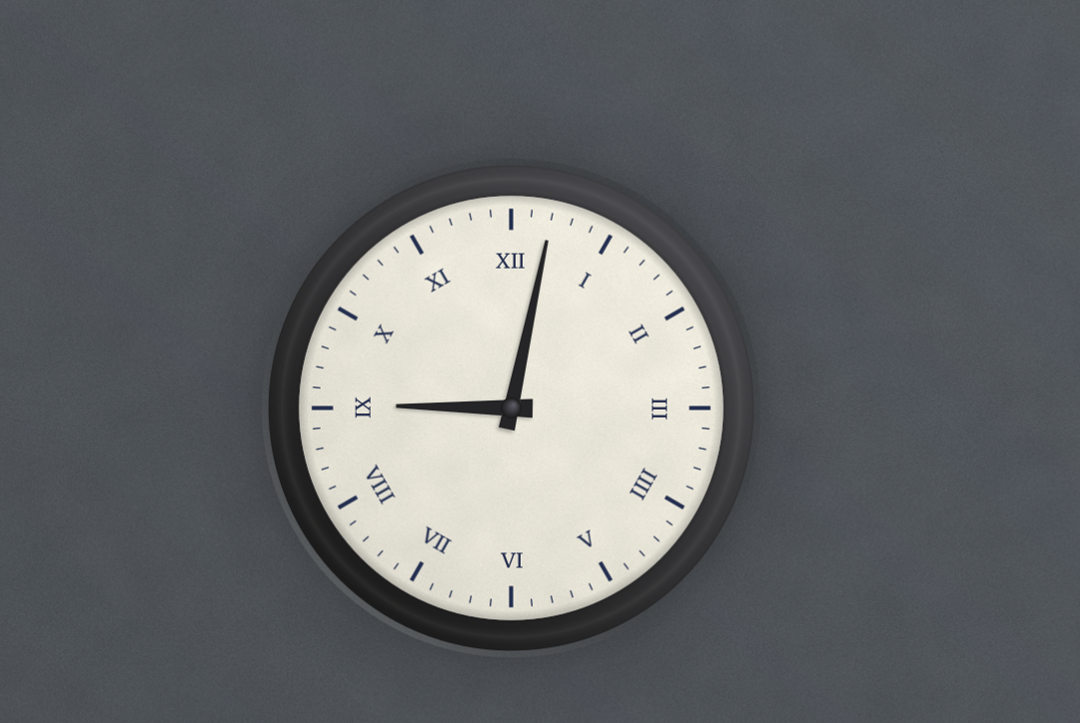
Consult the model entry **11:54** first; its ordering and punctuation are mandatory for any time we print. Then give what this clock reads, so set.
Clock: **9:02**
